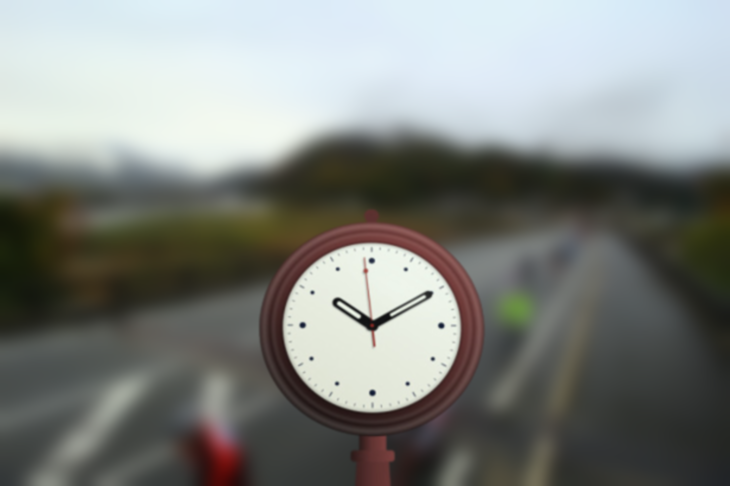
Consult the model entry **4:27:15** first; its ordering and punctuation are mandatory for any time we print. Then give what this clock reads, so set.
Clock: **10:09:59**
